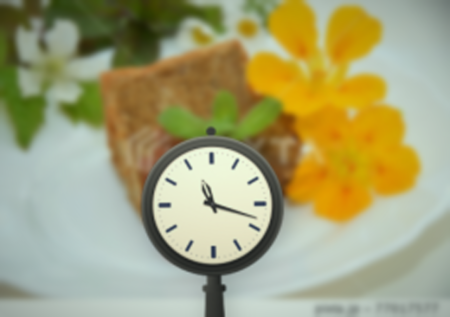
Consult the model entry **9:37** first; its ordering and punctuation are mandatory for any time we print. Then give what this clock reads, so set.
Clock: **11:18**
